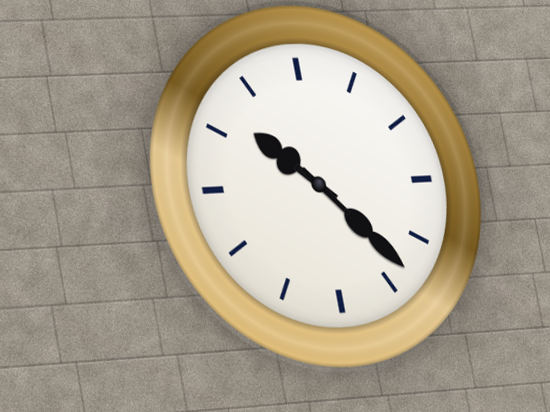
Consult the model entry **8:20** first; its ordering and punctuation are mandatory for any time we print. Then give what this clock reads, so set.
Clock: **10:23**
